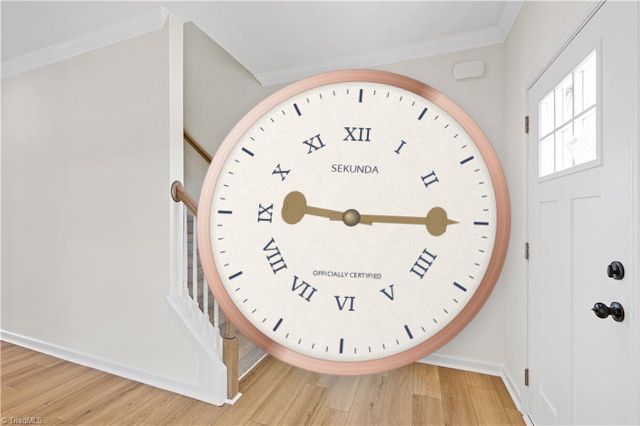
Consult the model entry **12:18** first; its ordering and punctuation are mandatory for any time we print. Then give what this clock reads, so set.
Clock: **9:15**
